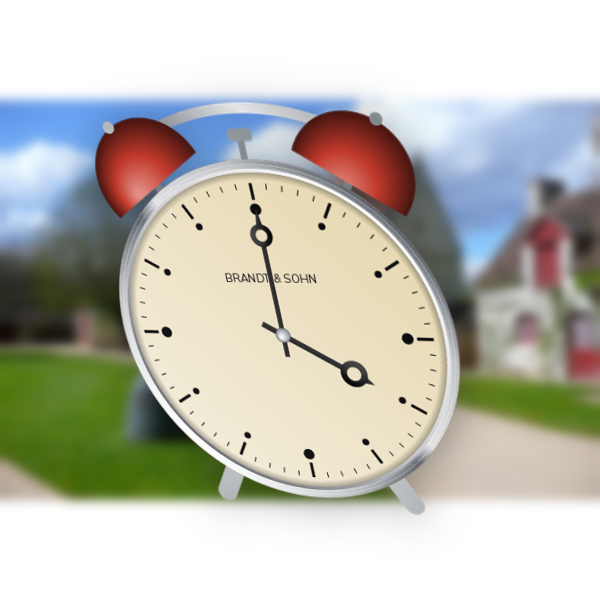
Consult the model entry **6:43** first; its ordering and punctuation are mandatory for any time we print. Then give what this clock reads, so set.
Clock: **4:00**
